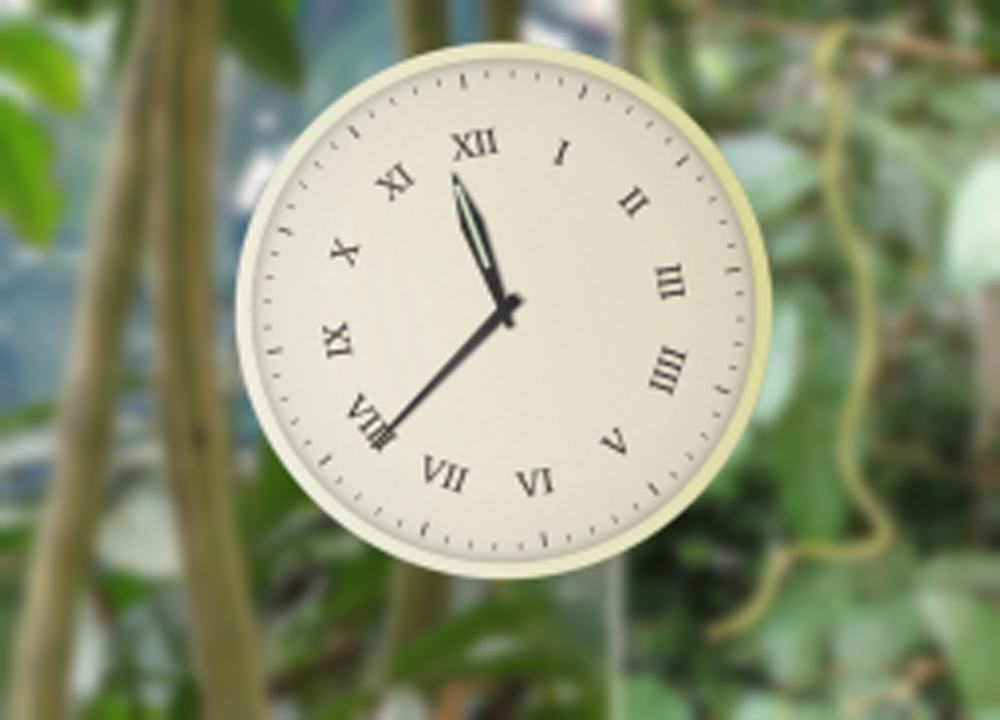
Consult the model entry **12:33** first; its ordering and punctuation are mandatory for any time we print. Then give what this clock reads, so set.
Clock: **11:39**
